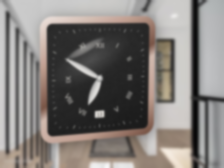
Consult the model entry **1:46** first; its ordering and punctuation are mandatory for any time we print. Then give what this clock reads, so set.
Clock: **6:50**
